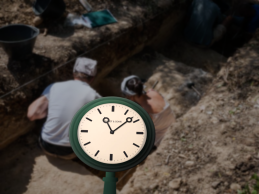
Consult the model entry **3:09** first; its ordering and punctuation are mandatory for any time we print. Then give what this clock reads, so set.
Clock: **11:08**
